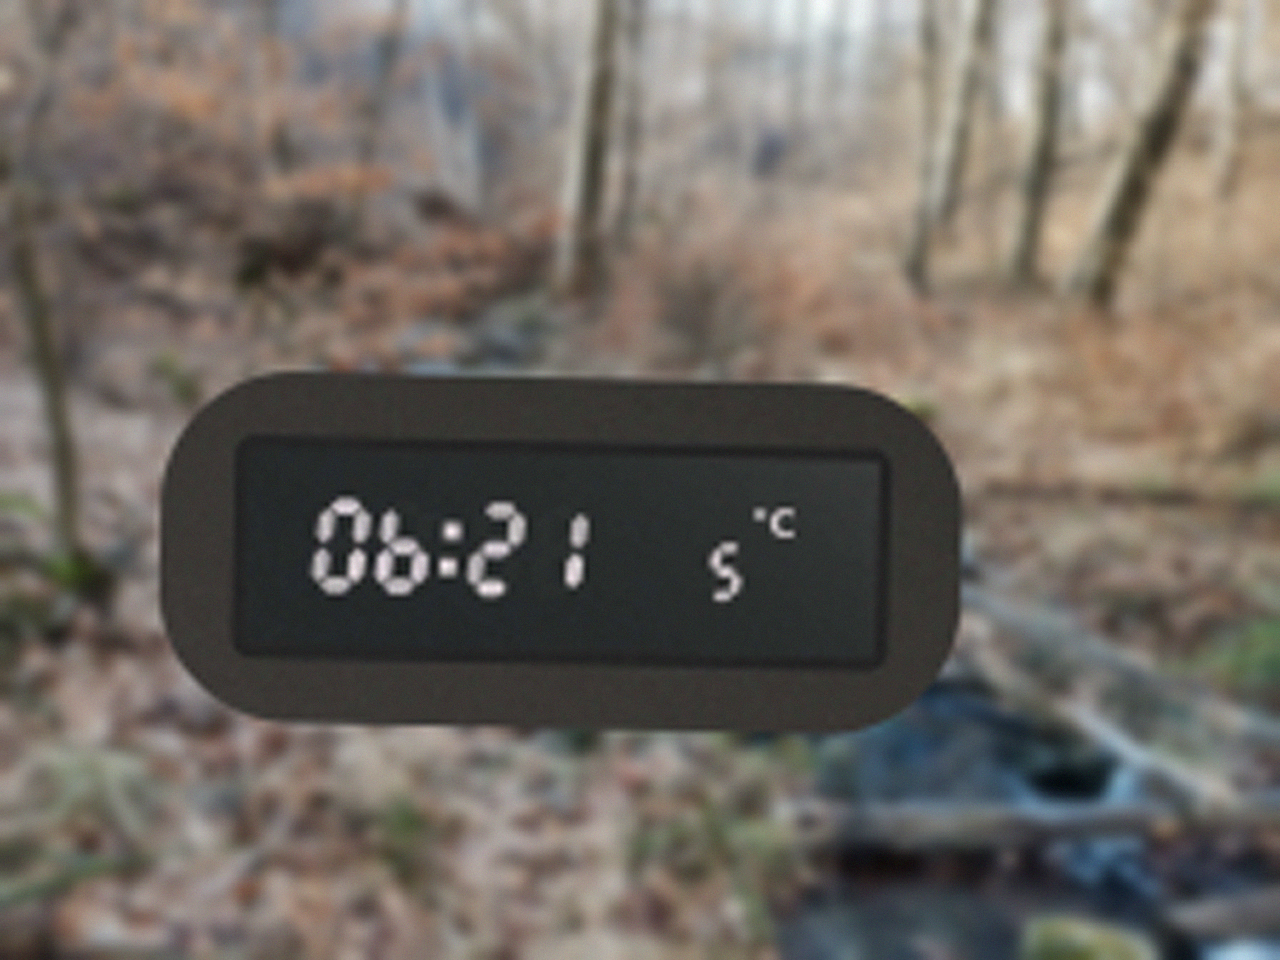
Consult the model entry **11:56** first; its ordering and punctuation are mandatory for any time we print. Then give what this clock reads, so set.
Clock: **6:21**
